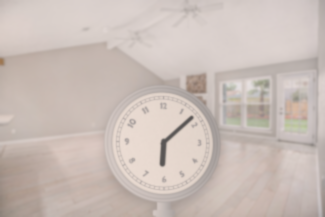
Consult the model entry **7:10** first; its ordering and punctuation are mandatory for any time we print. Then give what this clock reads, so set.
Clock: **6:08**
